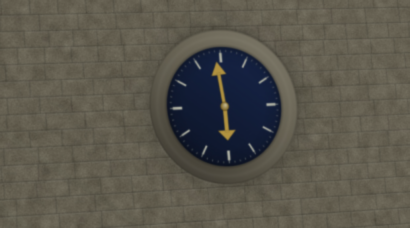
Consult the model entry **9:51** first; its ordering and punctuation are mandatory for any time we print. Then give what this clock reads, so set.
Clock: **5:59**
